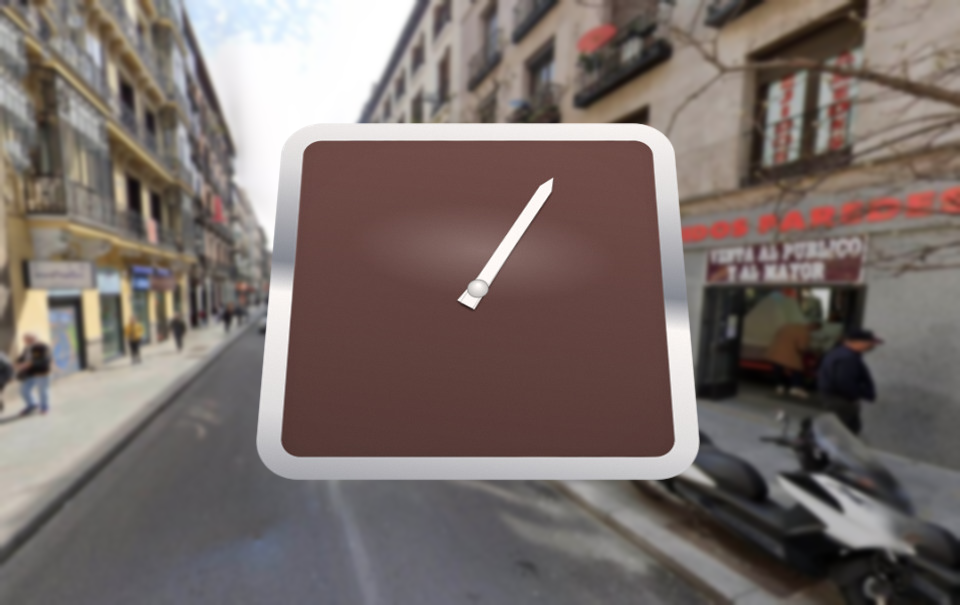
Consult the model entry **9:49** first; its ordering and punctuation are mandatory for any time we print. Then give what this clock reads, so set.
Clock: **1:05**
